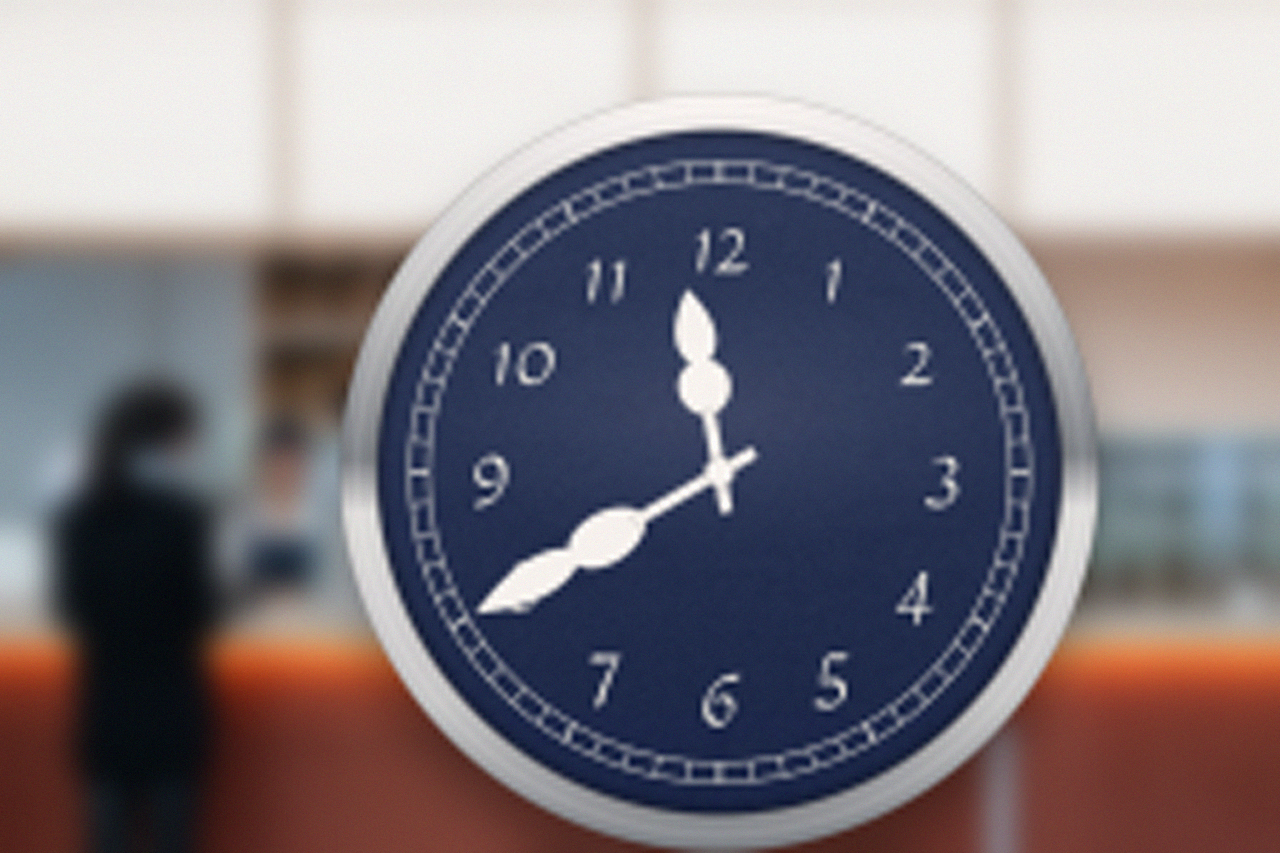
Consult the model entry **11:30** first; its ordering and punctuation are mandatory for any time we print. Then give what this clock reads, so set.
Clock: **11:40**
